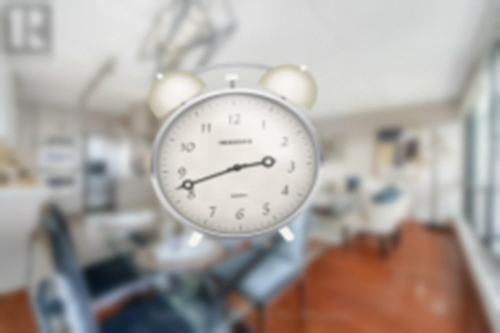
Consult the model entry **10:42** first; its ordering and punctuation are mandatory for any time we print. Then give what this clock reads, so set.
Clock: **2:42**
